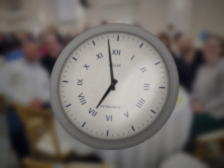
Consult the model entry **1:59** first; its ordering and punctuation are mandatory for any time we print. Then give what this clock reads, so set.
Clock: **6:58**
